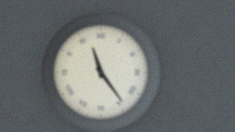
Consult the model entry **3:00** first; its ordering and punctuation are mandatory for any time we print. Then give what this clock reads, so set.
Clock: **11:24**
